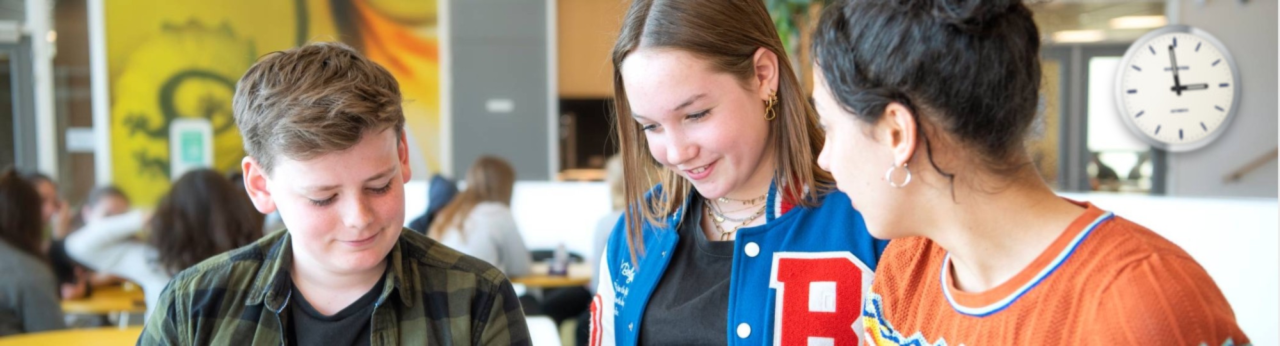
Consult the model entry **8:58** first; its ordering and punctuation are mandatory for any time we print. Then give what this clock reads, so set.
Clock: **2:59**
